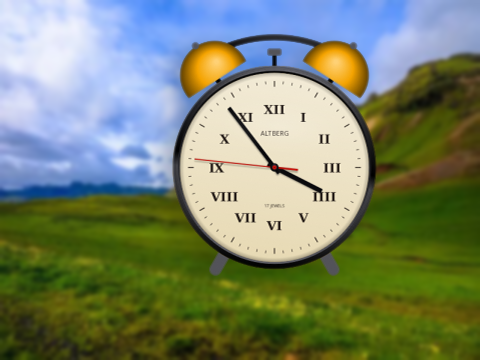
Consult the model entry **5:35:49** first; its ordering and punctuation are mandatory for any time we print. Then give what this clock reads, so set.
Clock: **3:53:46**
